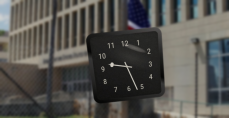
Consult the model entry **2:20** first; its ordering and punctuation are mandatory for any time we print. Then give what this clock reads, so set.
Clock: **9:27**
